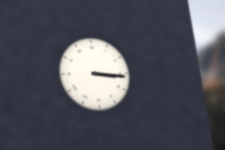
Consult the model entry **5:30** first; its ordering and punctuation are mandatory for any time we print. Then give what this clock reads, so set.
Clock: **3:16**
